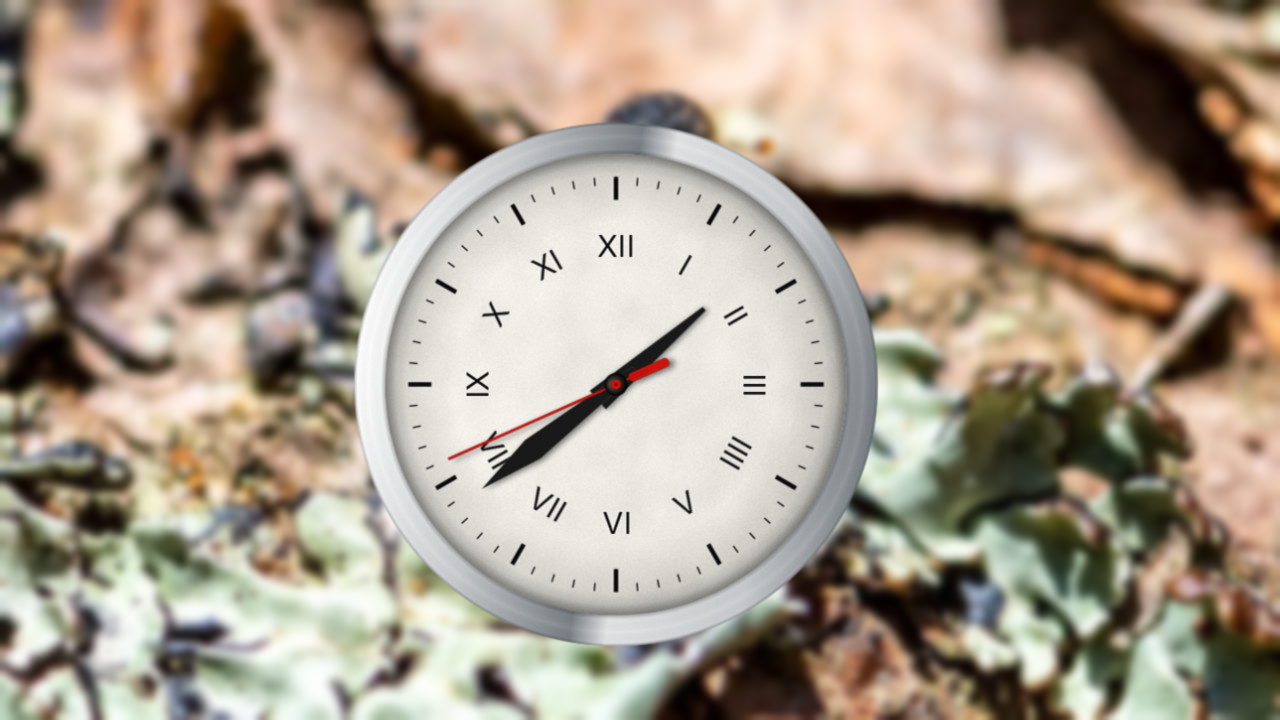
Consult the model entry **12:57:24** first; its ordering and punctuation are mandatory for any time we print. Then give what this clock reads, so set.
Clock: **1:38:41**
